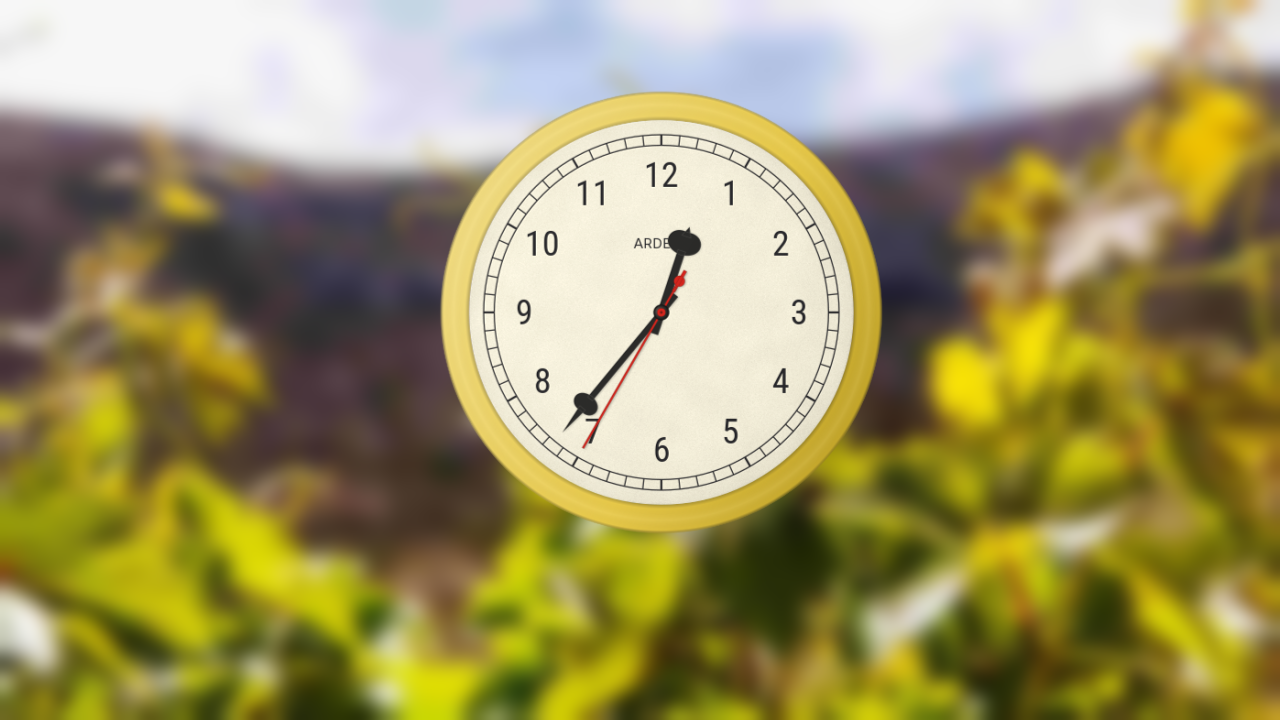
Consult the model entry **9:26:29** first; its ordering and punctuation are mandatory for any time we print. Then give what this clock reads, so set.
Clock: **12:36:35**
